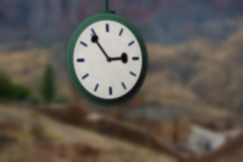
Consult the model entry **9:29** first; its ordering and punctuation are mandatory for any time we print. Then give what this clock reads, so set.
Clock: **2:54**
